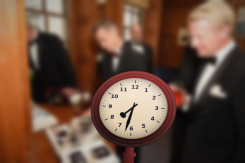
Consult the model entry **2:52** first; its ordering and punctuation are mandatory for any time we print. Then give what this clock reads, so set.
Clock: **7:32**
